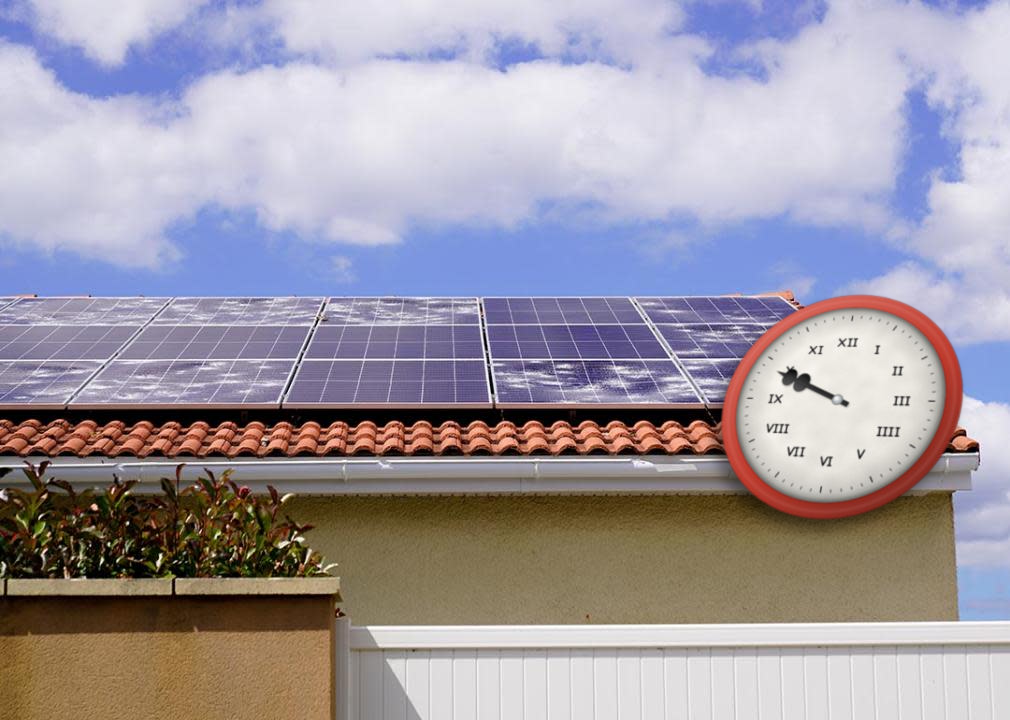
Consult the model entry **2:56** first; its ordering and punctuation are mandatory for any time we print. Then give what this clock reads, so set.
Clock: **9:49**
